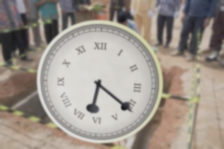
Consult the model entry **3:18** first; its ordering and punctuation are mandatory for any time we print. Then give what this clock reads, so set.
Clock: **6:21**
